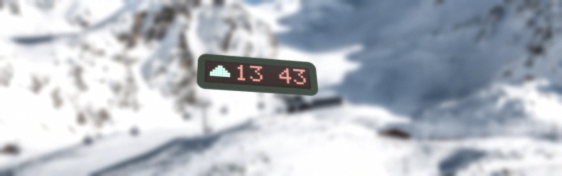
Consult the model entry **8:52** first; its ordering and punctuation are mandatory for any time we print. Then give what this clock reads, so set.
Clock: **13:43**
